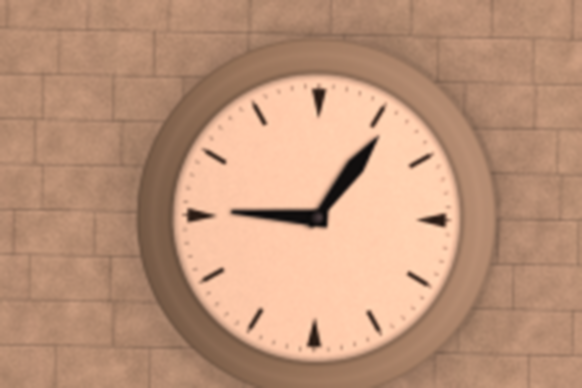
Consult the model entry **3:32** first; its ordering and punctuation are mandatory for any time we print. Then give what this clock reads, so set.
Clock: **9:06**
